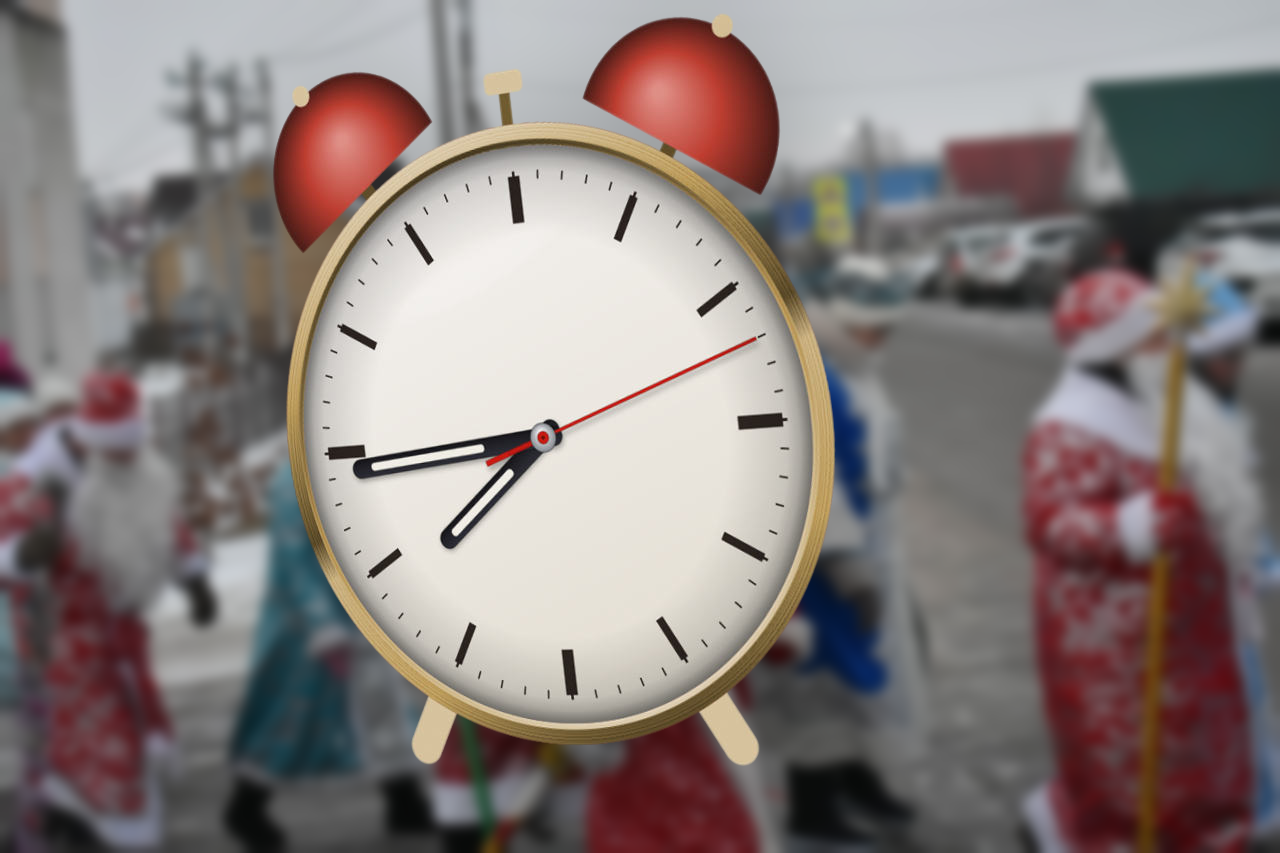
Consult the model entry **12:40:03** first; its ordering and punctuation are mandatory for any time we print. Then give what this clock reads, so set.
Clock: **7:44:12**
